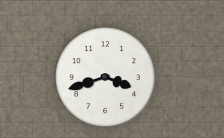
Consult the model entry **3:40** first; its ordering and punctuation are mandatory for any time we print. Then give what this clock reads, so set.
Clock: **3:42**
